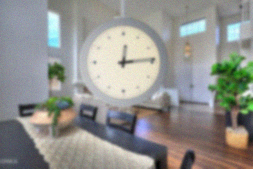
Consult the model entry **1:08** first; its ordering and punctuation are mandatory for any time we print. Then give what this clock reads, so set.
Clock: **12:14**
